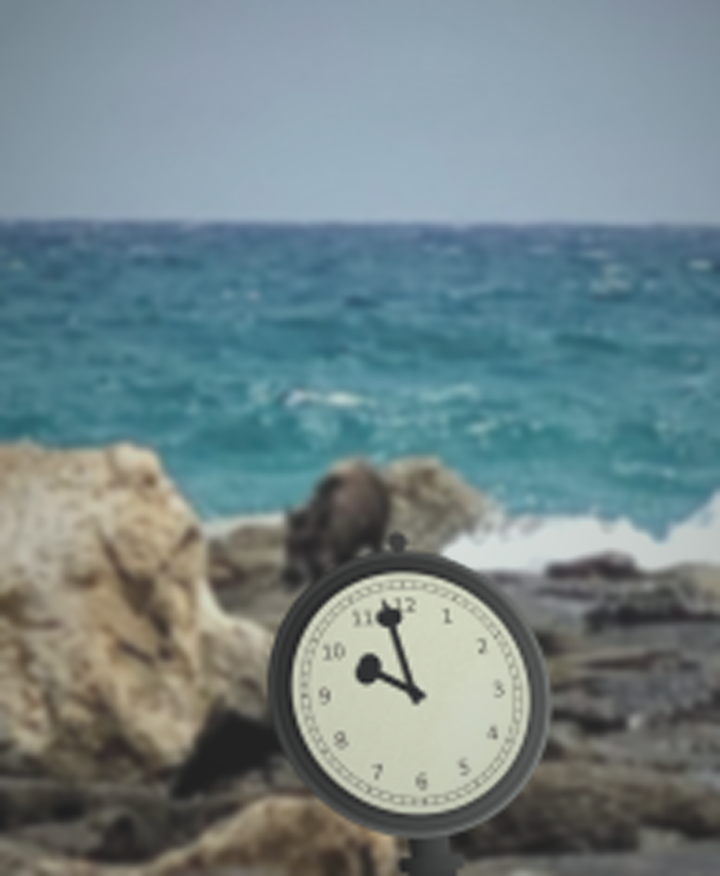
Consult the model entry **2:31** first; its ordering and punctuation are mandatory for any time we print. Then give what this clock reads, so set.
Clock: **9:58**
